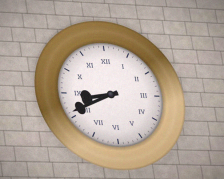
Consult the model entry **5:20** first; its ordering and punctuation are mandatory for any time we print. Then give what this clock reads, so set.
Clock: **8:41**
